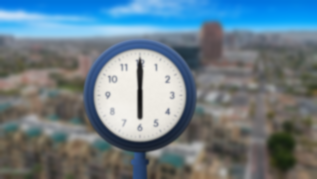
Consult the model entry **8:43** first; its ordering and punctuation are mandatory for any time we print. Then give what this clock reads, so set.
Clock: **6:00**
